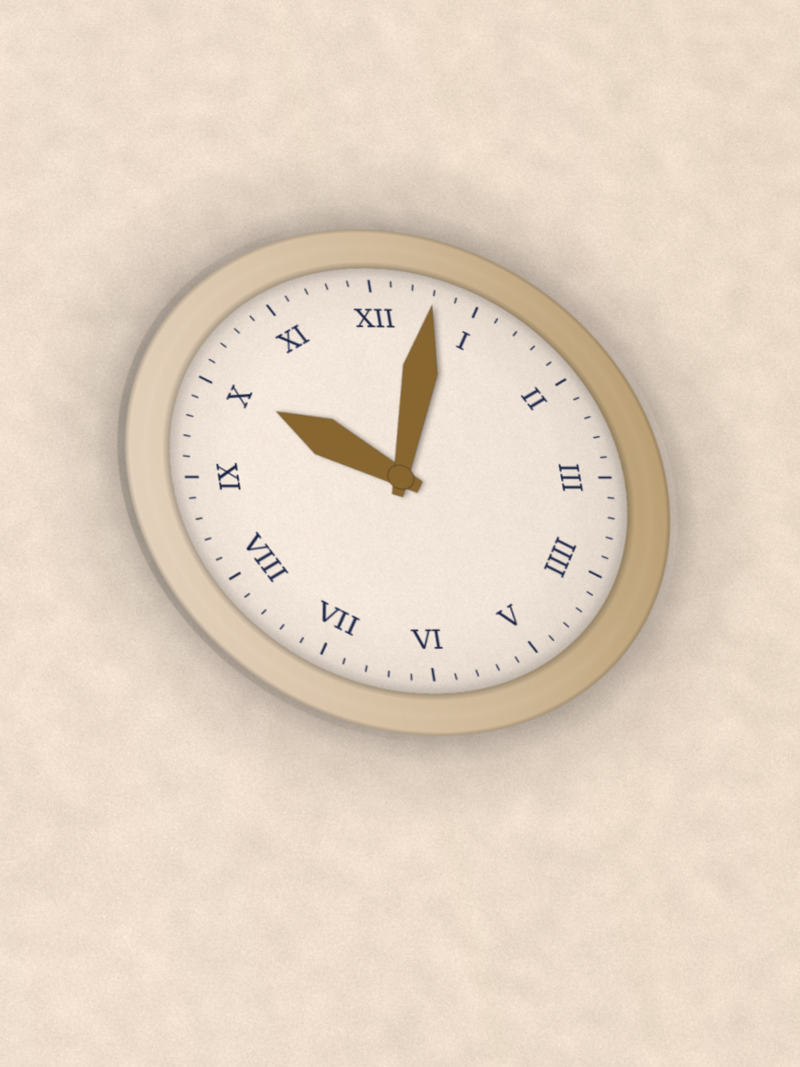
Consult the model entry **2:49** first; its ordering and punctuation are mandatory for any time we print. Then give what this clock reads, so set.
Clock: **10:03**
